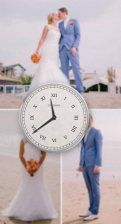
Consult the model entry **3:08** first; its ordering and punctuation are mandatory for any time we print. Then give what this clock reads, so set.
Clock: **11:39**
